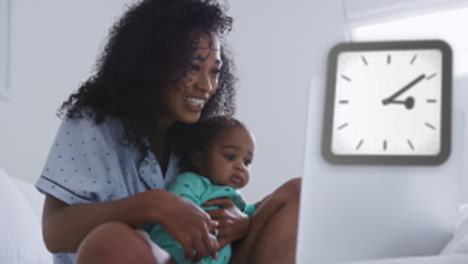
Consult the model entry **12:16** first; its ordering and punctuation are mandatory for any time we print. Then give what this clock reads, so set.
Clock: **3:09**
